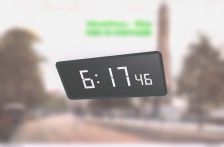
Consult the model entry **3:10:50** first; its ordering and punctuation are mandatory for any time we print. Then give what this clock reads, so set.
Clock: **6:17:46**
